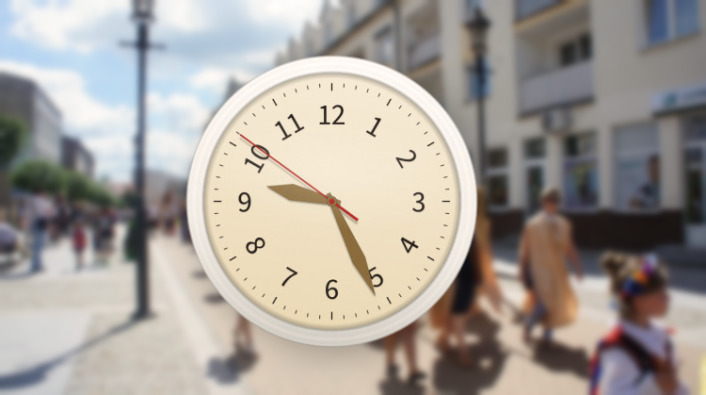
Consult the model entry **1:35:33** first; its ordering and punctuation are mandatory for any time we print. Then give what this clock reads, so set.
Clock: **9:25:51**
